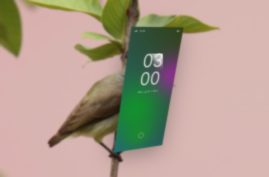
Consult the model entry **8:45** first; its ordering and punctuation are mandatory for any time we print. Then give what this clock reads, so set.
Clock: **3:00**
